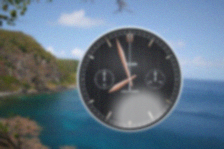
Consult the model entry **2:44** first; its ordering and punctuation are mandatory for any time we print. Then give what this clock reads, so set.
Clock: **7:57**
